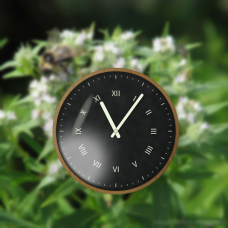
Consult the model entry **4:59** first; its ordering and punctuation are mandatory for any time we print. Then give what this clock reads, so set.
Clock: **11:06**
